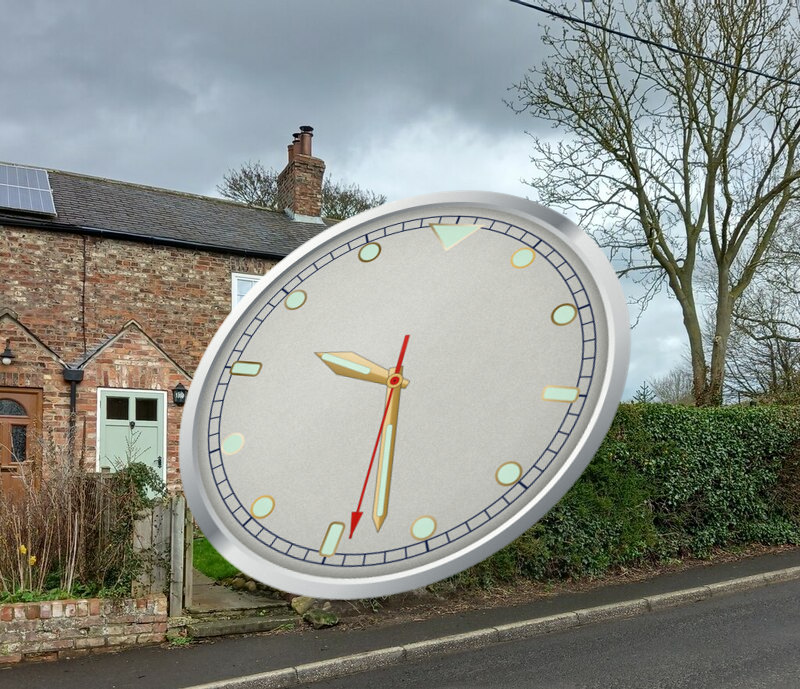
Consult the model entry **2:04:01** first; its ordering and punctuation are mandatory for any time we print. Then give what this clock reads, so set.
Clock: **9:27:29**
